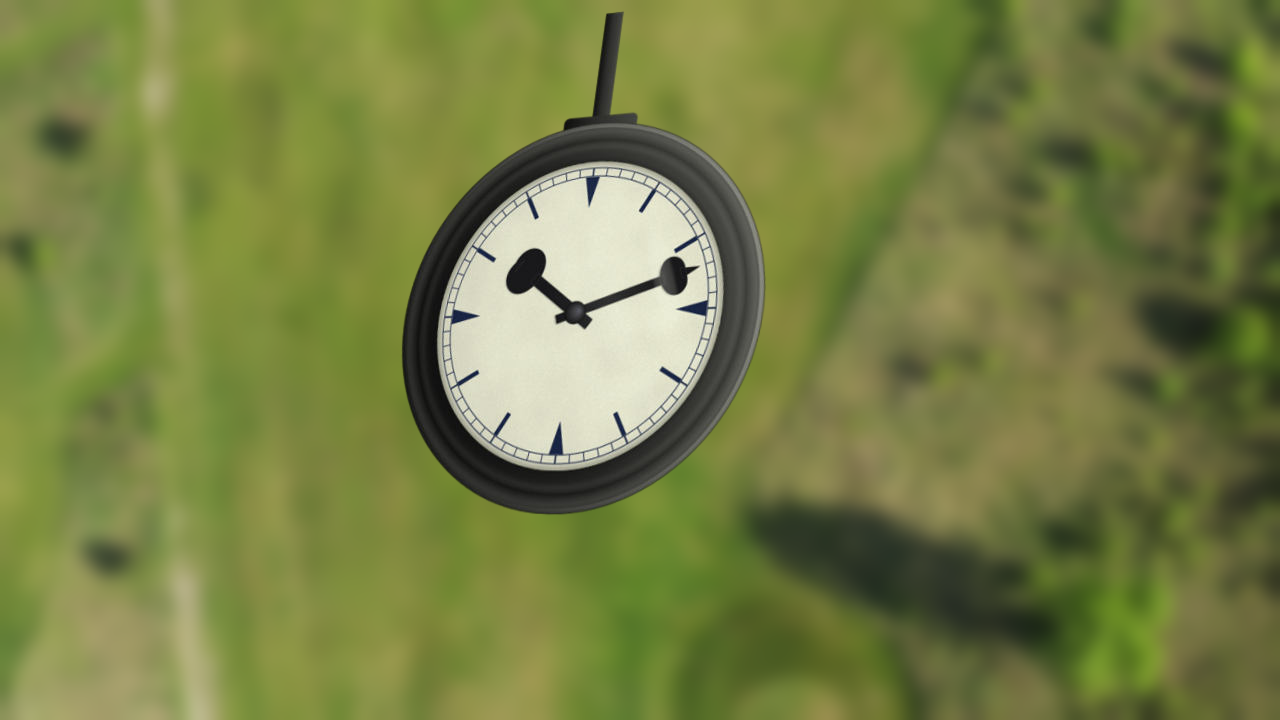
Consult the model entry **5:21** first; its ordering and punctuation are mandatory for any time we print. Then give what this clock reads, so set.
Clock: **10:12**
